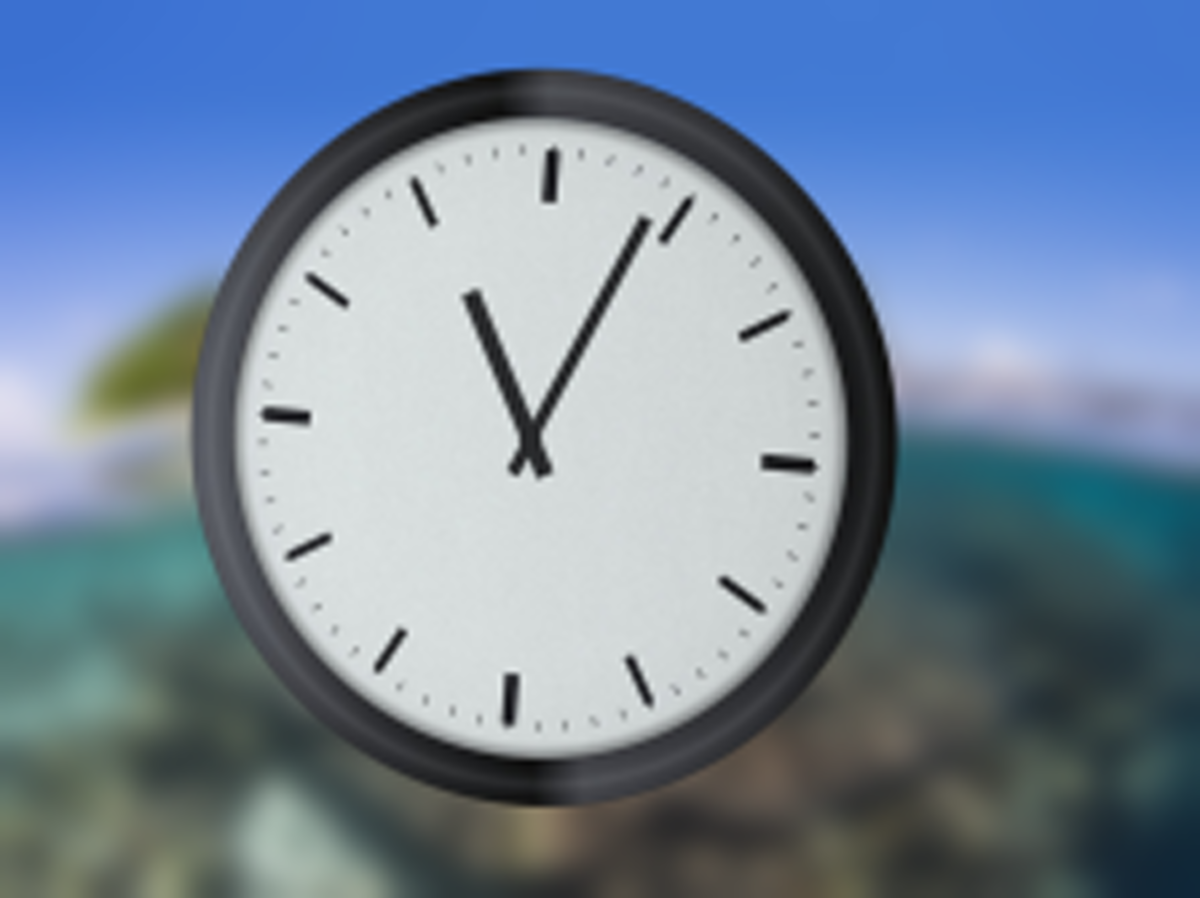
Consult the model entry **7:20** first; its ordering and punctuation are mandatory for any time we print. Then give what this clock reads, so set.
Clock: **11:04**
